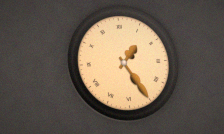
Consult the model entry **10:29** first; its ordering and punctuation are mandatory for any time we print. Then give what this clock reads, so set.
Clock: **1:25**
